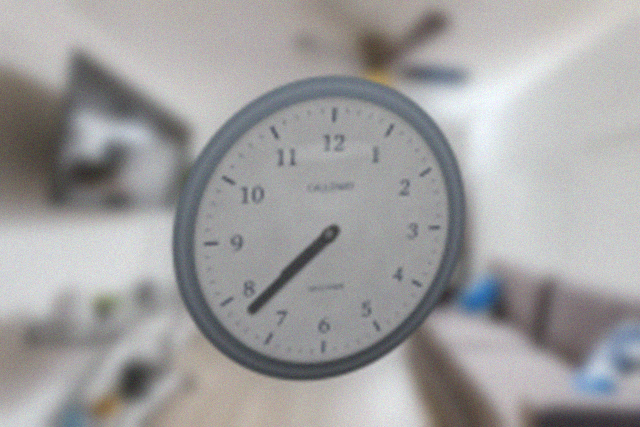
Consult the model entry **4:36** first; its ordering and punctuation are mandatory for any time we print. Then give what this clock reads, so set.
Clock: **7:38**
